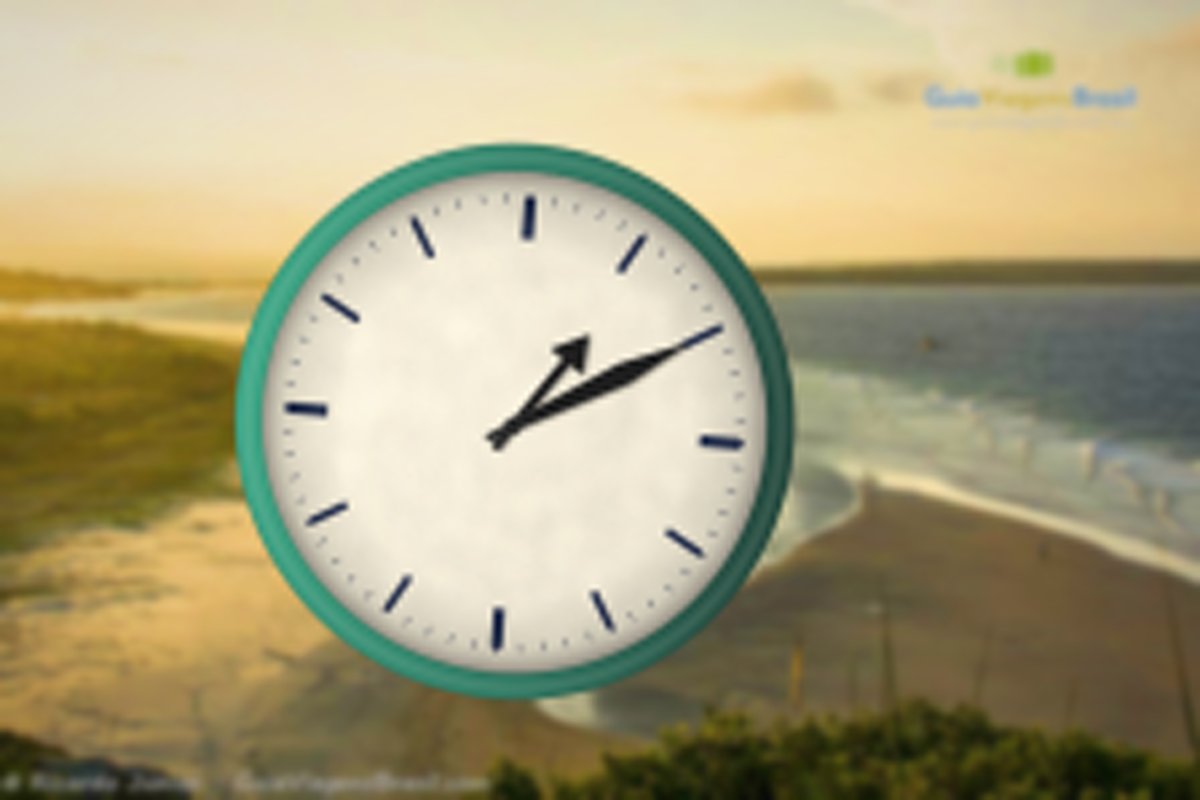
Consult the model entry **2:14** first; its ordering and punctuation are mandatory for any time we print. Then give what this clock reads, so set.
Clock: **1:10**
